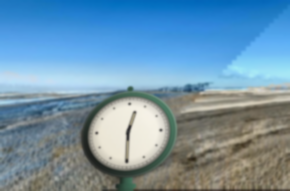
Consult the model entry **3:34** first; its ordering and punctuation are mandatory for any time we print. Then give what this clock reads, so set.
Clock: **12:30**
